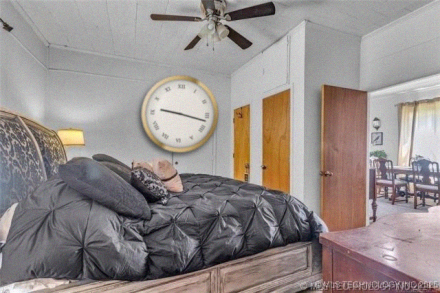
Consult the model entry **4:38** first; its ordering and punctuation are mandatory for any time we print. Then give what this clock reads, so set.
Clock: **9:17**
